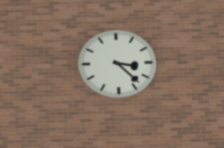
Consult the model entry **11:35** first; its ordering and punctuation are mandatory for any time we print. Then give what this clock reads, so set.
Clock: **3:23**
